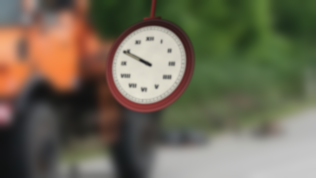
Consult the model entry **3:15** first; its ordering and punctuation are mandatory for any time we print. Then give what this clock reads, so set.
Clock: **9:49**
